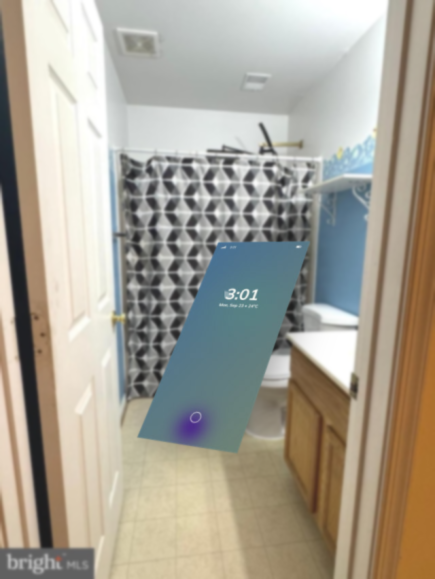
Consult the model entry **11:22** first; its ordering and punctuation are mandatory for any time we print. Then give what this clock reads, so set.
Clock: **3:01**
